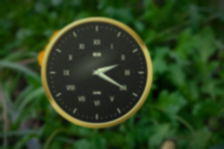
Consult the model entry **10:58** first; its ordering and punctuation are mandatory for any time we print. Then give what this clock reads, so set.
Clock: **2:20**
